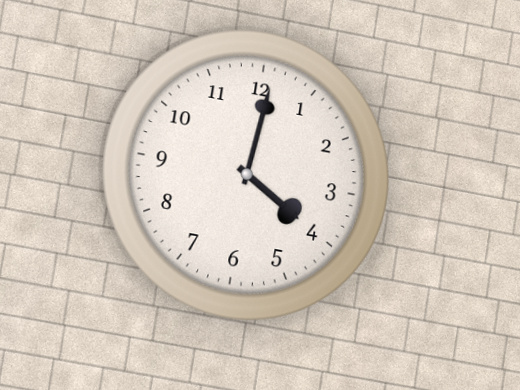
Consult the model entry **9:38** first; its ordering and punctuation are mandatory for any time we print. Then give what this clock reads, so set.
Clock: **4:01**
